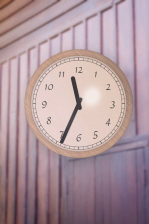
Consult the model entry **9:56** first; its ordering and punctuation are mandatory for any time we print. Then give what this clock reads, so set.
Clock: **11:34**
